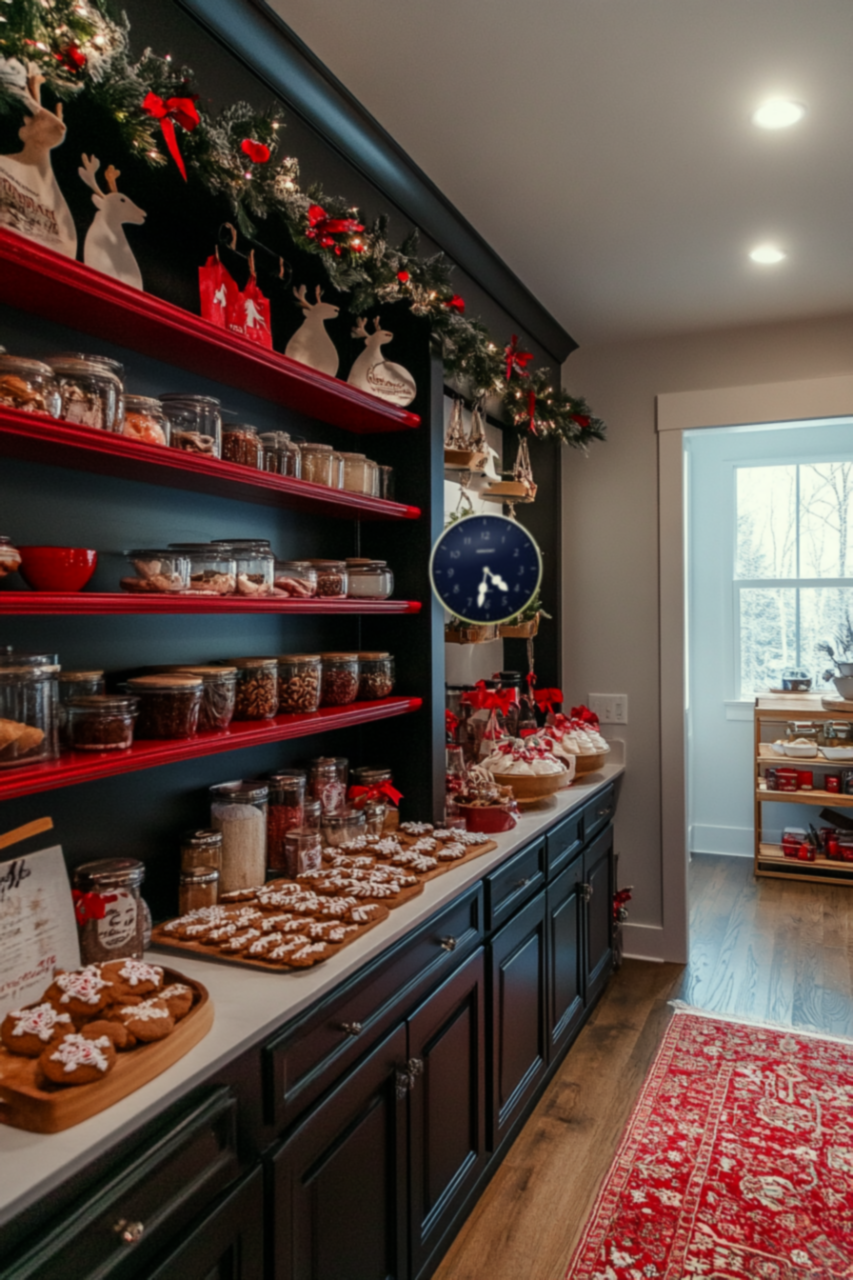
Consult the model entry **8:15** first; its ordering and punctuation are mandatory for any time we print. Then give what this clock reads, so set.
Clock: **4:32**
